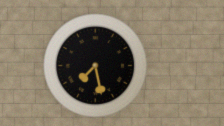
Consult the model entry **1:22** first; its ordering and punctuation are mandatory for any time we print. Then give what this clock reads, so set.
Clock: **7:28**
